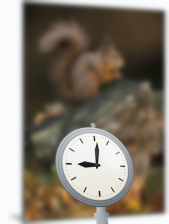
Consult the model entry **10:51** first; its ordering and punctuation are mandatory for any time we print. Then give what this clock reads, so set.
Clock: **9:01**
